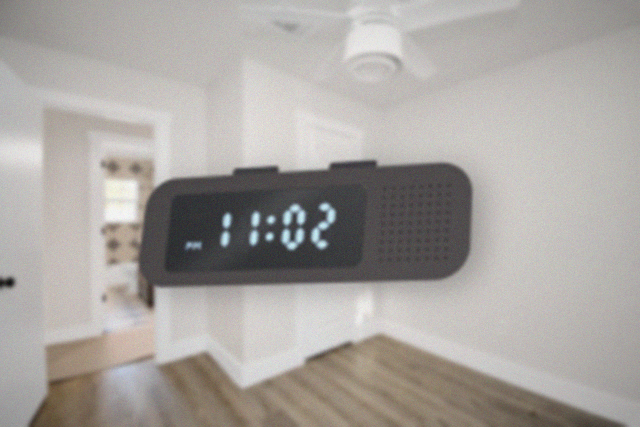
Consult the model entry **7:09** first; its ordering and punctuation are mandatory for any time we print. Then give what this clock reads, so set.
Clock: **11:02**
